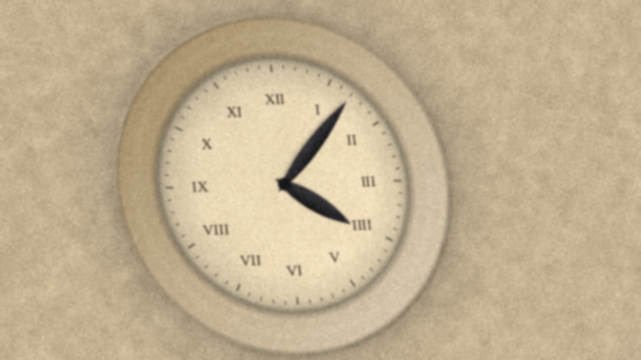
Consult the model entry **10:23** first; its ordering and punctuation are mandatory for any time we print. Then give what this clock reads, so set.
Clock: **4:07**
